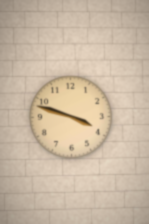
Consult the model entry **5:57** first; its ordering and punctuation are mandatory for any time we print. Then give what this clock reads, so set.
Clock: **3:48**
